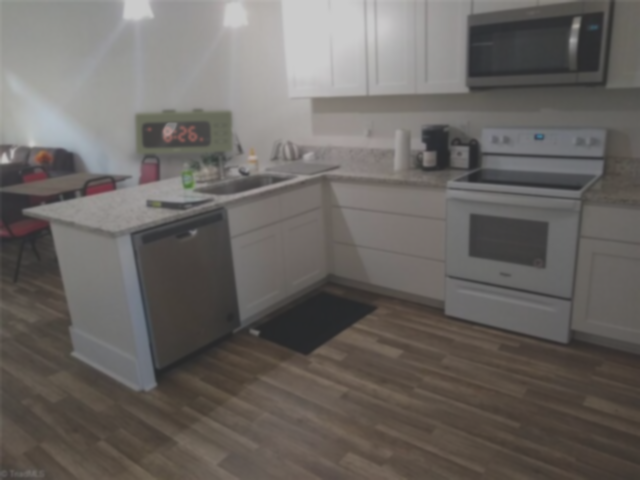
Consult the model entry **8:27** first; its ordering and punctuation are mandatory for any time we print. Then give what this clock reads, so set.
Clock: **8:26**
